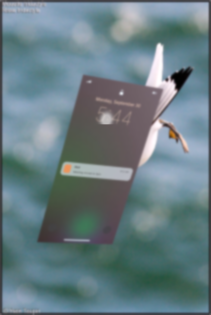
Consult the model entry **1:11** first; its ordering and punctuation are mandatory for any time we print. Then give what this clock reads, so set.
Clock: **5:44**
